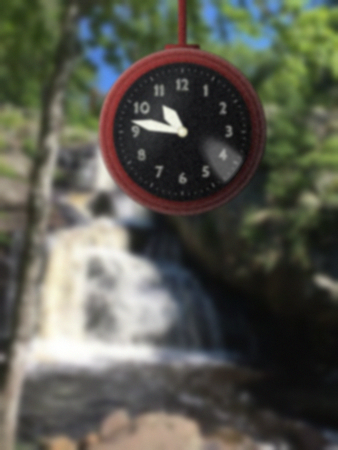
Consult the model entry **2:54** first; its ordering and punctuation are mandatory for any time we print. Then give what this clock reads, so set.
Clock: **10:47**
